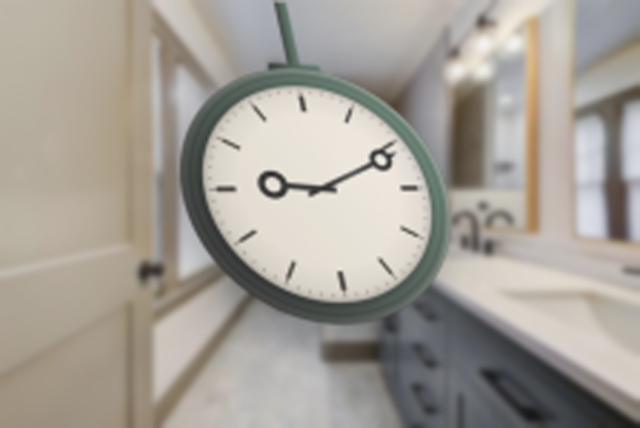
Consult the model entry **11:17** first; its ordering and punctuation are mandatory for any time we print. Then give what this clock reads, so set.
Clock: **9:11**
